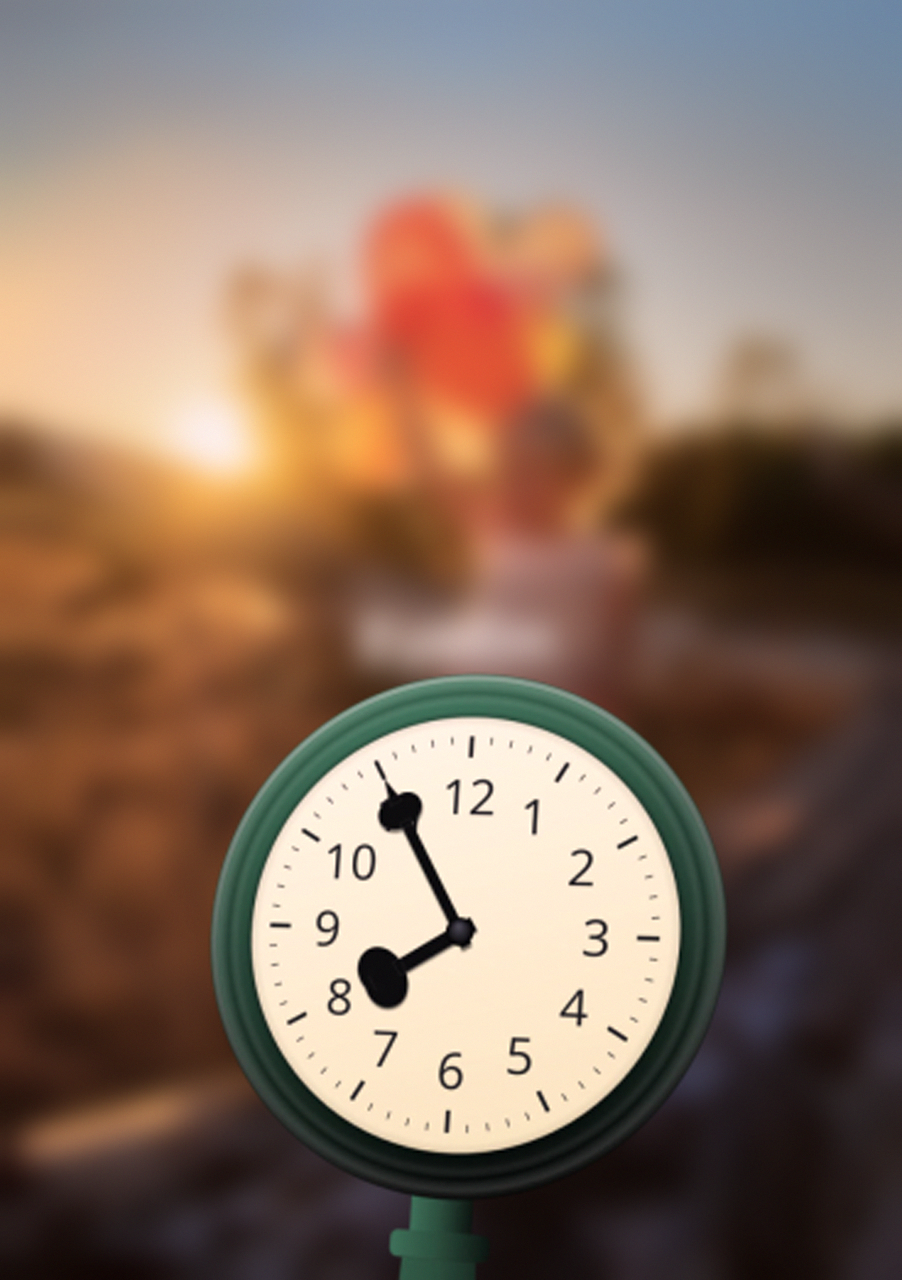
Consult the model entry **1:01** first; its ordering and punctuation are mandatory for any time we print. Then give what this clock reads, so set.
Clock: **7:55**
